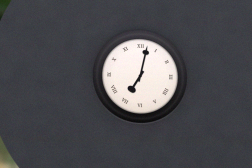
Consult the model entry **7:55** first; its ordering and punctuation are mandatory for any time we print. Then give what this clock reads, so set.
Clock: **7:02**
